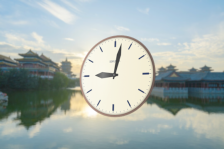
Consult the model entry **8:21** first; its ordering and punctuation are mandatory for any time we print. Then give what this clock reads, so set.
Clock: **9:02**
